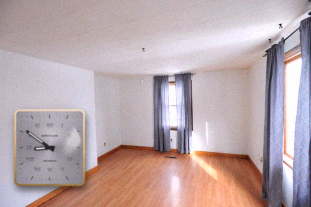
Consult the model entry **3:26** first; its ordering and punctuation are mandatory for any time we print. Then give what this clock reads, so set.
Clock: **8:51**
